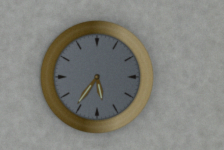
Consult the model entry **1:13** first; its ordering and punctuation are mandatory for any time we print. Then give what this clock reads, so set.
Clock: **5:36**
